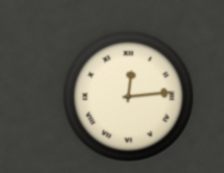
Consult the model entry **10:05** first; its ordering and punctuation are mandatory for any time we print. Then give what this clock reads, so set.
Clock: **12:14**
